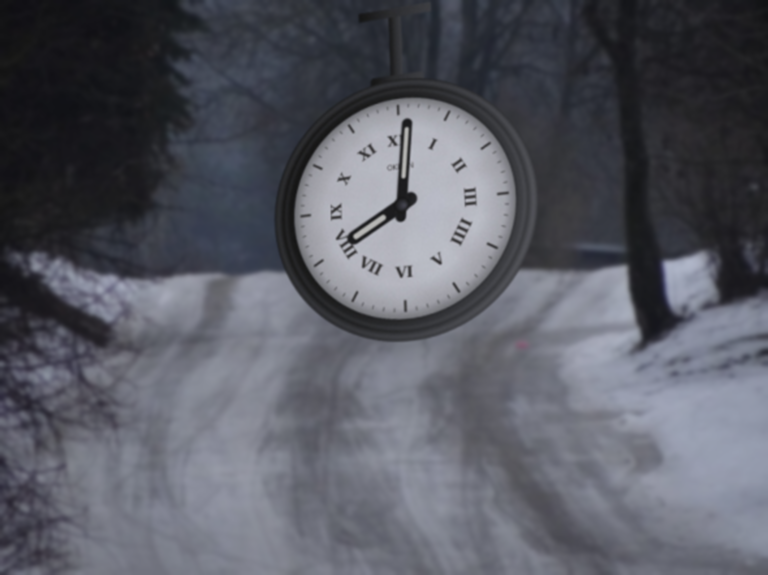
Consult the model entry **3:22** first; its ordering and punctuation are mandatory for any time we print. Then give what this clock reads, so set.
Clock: **8:01**
